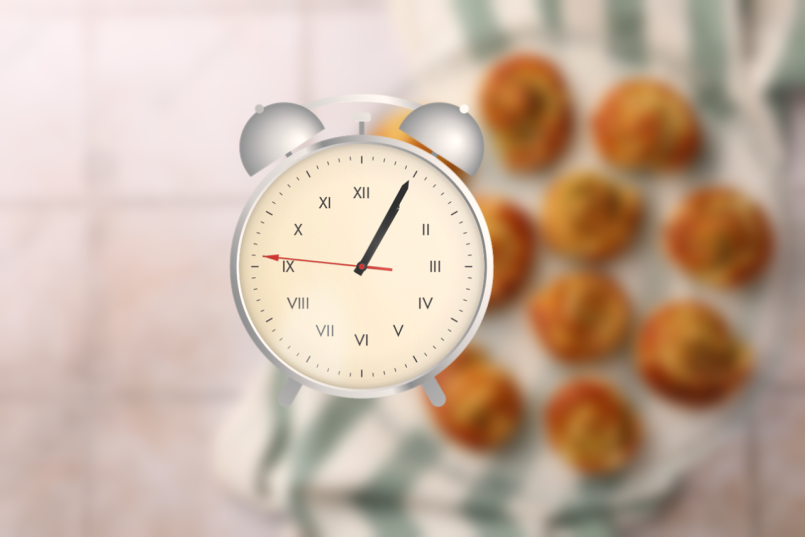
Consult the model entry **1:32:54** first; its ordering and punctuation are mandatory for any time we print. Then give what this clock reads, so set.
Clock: **1:04:46**
